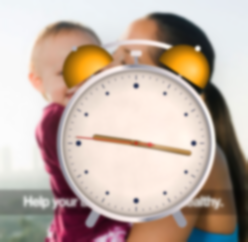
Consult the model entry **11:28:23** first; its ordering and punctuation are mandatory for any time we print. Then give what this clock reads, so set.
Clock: **9:16:46**
